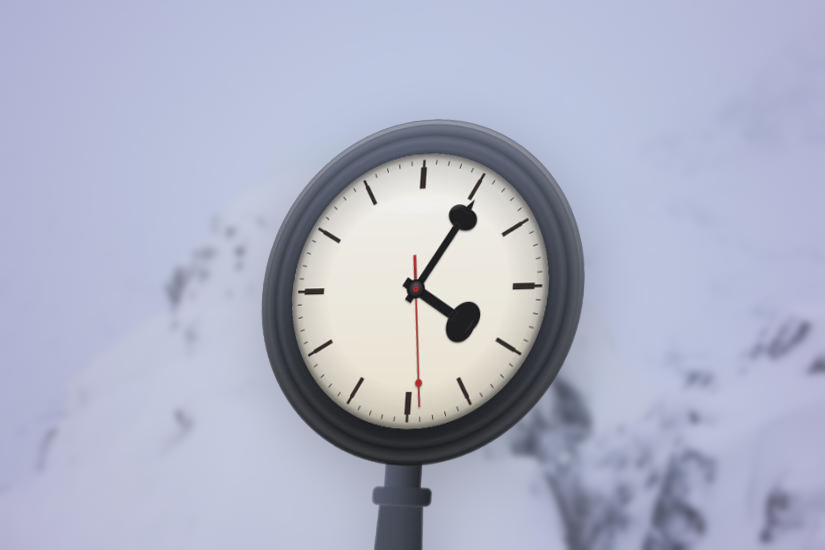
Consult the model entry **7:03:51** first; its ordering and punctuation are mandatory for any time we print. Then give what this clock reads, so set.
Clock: **4:05:29**
